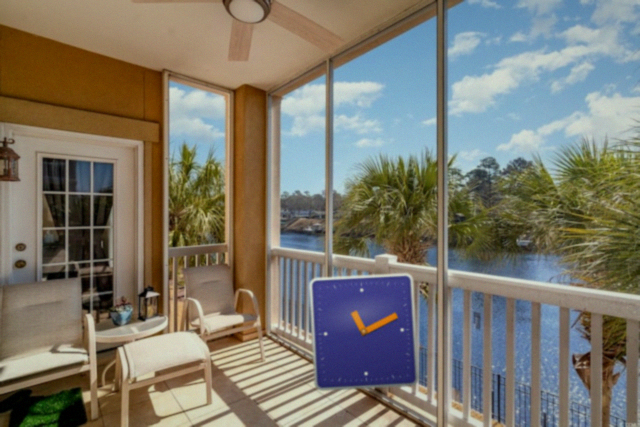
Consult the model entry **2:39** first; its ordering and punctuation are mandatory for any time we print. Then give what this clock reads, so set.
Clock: **11:11**
